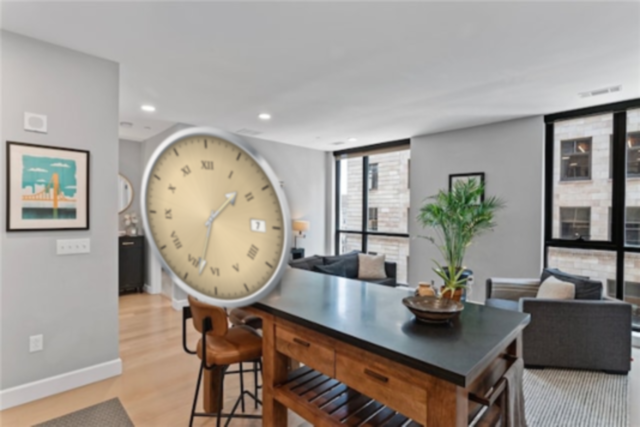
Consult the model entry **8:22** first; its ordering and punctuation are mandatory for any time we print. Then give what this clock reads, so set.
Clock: **1:33**
